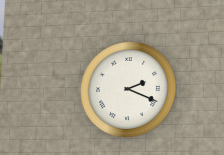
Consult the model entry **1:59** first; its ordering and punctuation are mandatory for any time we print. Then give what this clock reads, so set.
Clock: **2:19**
